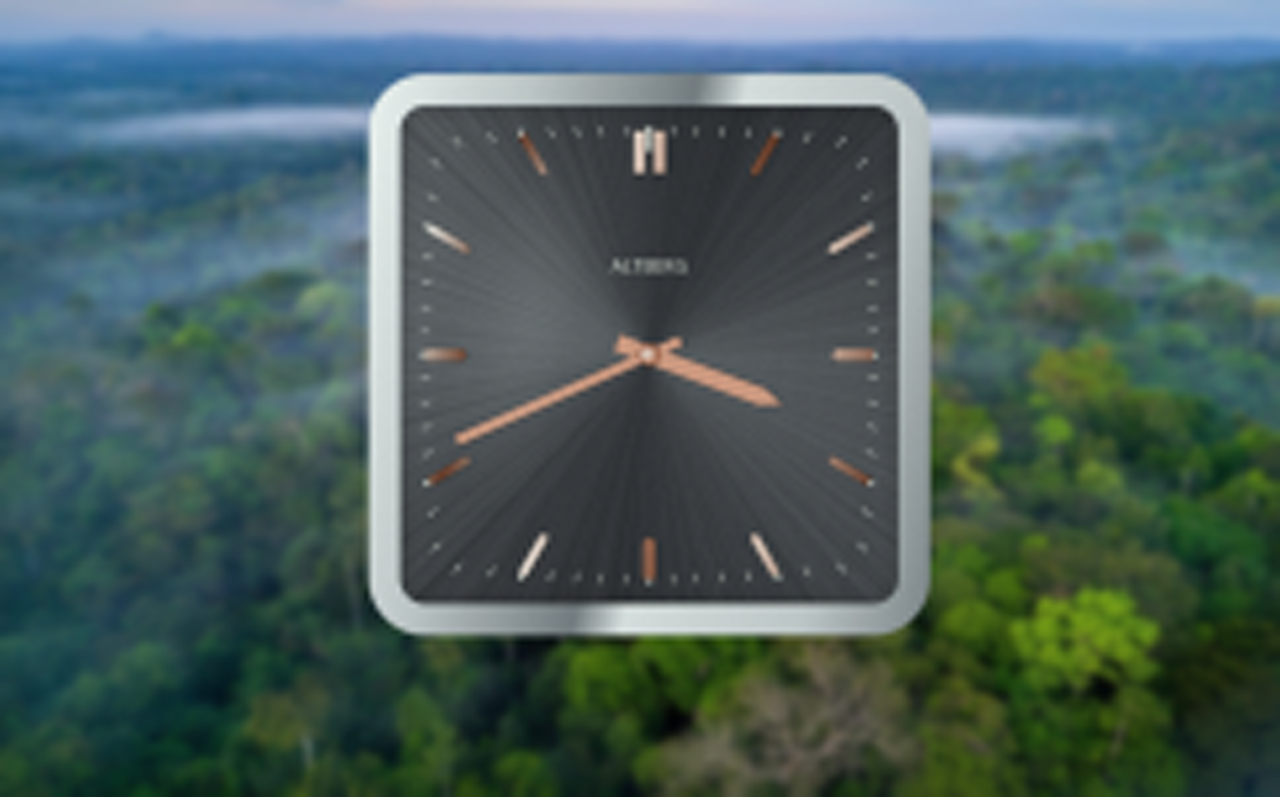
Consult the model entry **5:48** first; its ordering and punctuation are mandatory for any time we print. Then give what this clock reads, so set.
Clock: **3:41**
